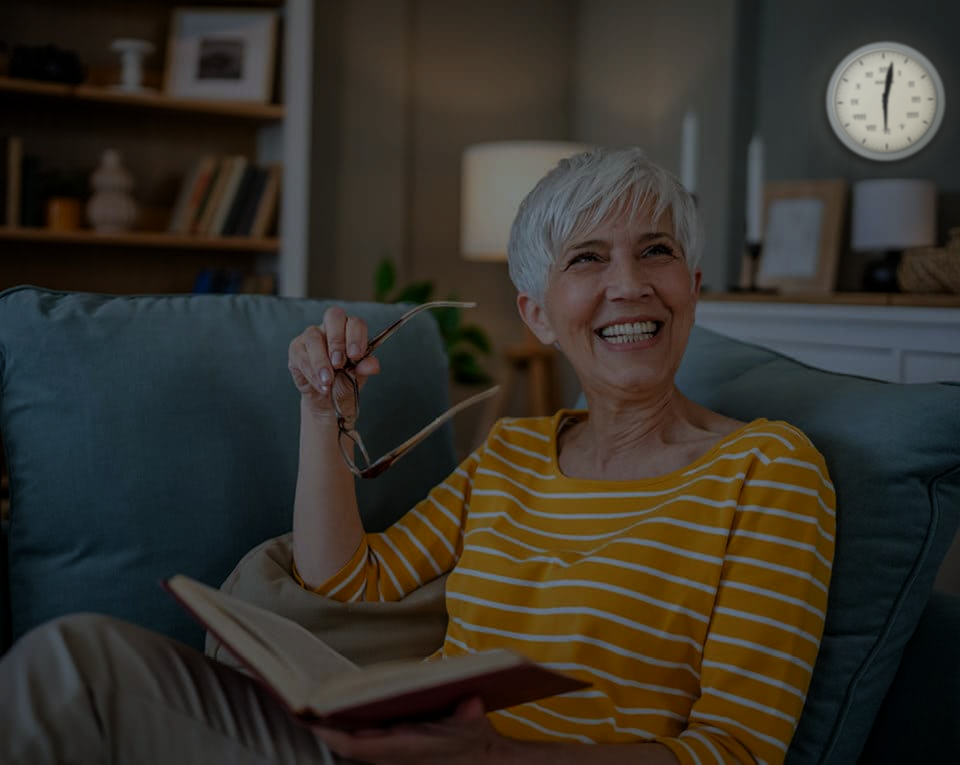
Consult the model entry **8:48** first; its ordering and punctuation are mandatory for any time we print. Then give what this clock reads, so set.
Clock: **6:02**
